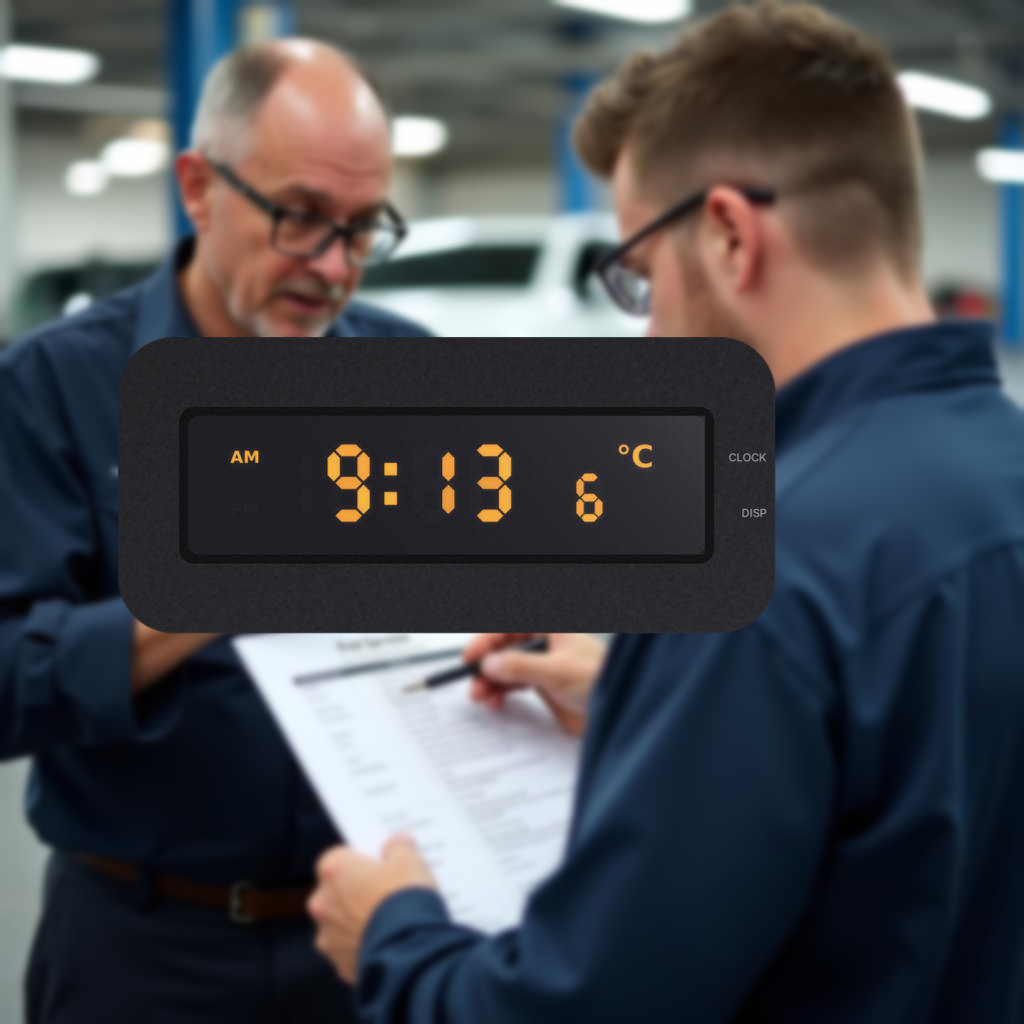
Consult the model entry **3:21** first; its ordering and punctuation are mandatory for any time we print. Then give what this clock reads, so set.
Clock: **9:13**
